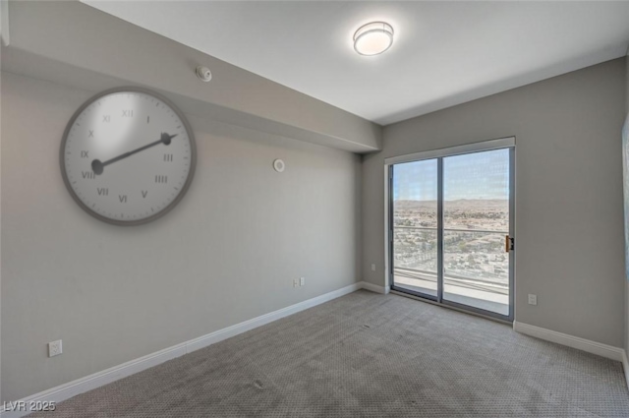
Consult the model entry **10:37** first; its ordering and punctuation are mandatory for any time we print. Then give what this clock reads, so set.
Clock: **8:11**
